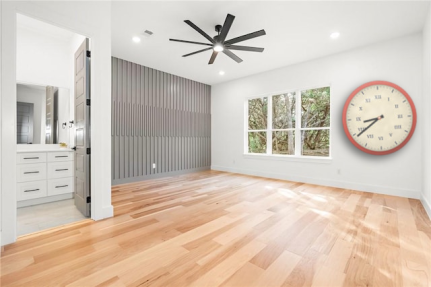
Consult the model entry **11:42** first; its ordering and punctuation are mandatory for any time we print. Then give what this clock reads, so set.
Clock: **8:39**
